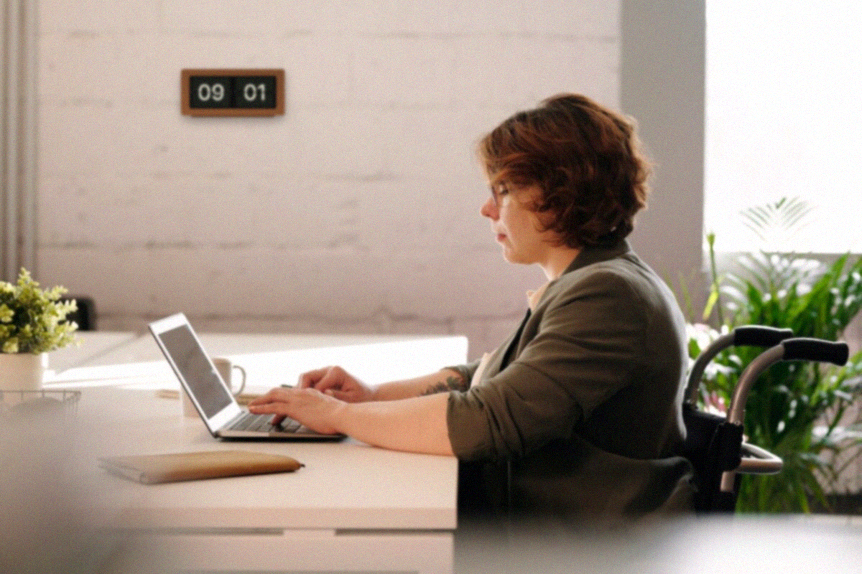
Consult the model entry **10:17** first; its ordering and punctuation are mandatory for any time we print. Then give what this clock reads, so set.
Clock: **9:01**
